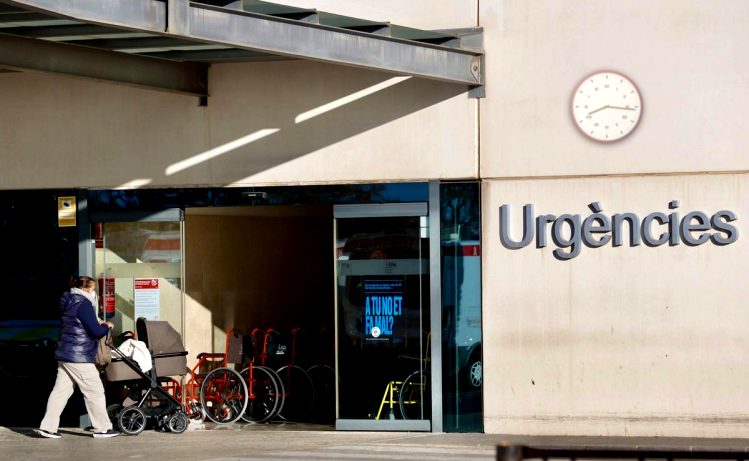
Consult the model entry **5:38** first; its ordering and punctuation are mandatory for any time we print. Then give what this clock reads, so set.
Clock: **8:16**
